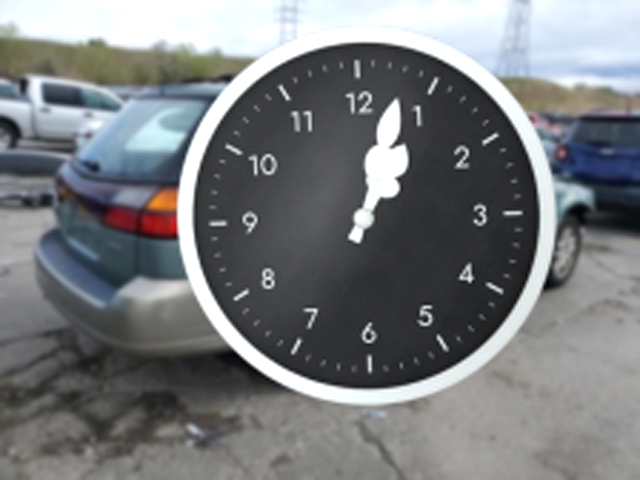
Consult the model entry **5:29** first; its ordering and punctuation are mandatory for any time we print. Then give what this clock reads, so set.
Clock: **1:03**
